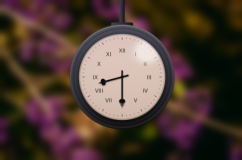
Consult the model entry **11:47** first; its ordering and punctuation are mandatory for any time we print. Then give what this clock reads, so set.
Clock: **8:30**
